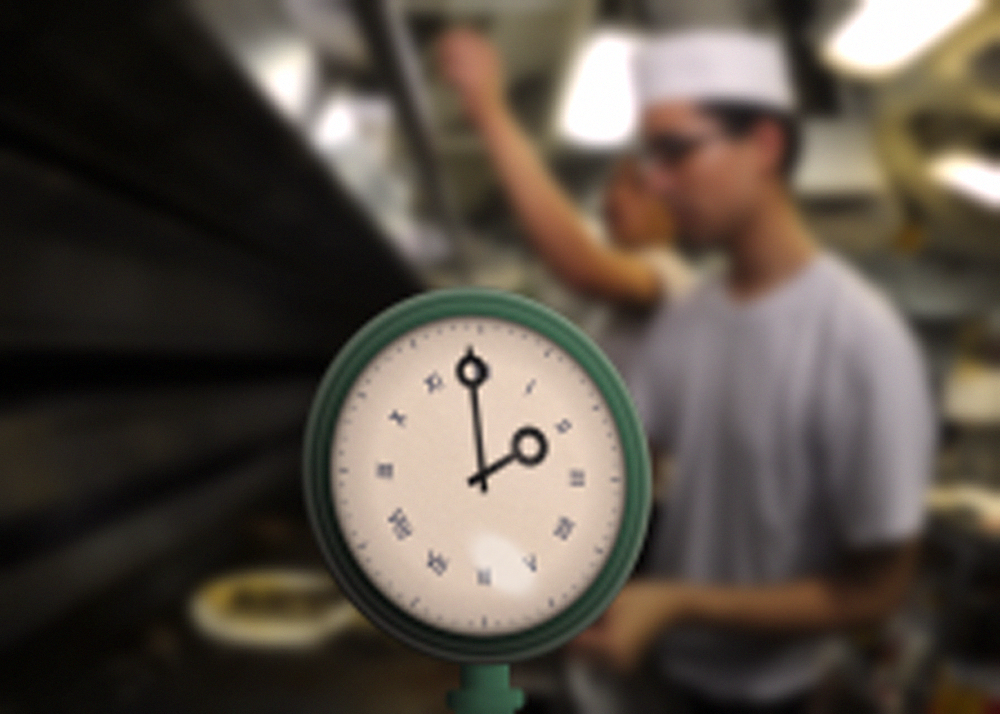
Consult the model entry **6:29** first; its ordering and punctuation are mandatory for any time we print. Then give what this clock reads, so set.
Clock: **1:59**
